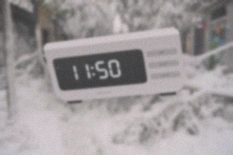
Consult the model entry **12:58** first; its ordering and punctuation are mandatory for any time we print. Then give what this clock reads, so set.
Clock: **11:50**
